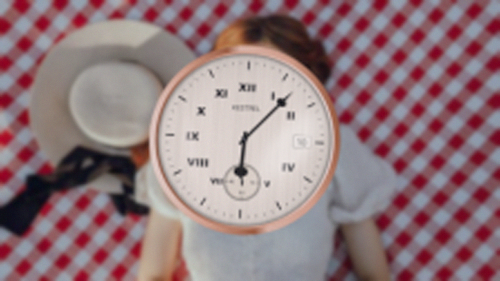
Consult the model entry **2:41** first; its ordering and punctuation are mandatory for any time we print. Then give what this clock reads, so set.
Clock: **6:07**
